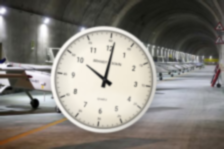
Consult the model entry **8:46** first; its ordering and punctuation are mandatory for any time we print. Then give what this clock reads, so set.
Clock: **10:01**
